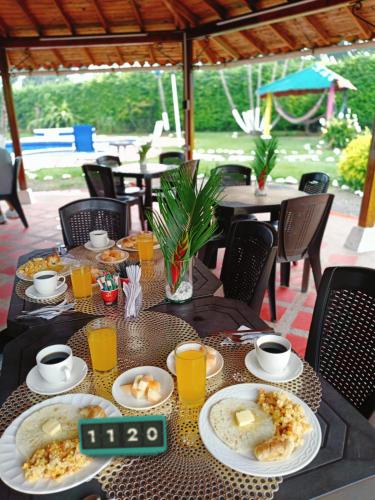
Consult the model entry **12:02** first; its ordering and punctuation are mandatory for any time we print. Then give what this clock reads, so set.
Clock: **11:20**
